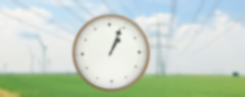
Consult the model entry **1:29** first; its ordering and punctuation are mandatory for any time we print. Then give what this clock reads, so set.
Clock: **1:04**
